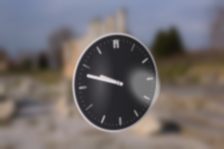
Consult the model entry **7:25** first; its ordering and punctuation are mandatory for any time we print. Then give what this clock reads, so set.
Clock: **9:48**
